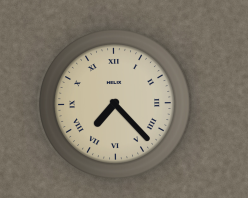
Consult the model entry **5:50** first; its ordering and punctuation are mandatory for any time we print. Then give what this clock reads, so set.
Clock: **7:23**
